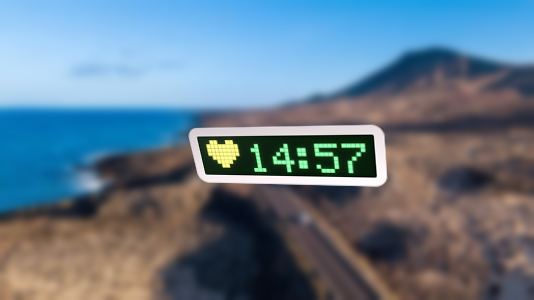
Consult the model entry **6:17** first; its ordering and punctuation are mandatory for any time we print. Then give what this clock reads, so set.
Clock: **14:57**
